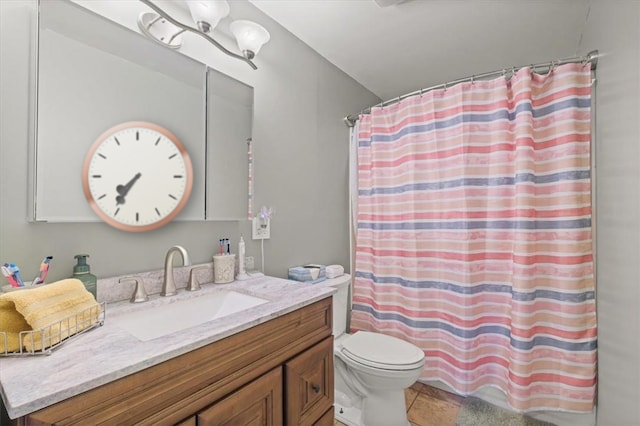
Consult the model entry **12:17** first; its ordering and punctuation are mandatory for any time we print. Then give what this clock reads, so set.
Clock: **7:36**
